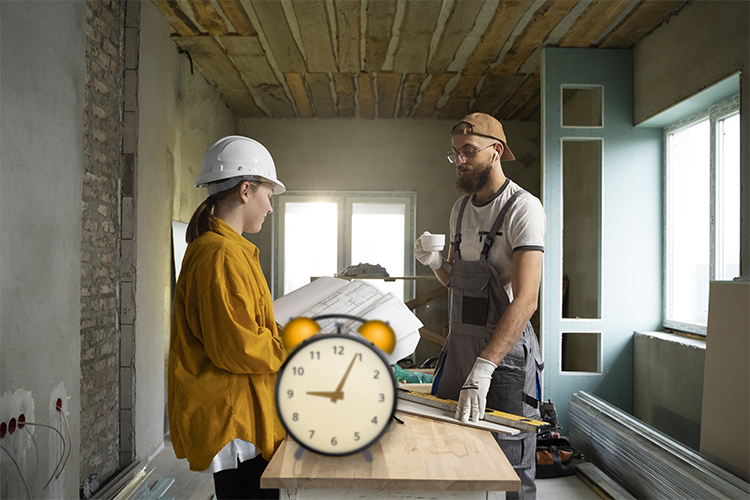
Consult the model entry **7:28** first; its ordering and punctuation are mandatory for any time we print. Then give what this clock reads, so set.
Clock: **9:04**
